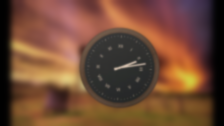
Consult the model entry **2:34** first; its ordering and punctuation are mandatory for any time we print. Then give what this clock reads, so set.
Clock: **2:13**
